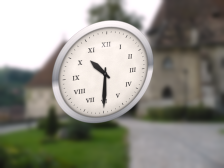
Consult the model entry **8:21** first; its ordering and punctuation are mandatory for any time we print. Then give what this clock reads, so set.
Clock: **10:30**
